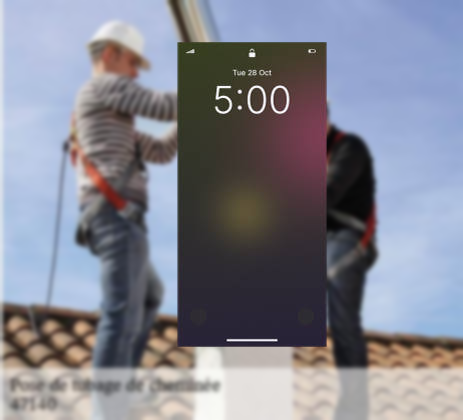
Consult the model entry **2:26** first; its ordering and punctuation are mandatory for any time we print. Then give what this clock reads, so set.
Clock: **5:00**
